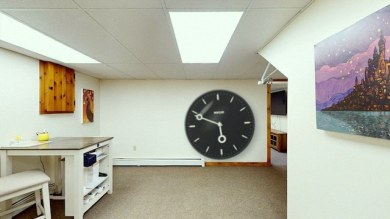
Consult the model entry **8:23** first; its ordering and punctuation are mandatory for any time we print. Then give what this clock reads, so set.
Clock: **5:49**
